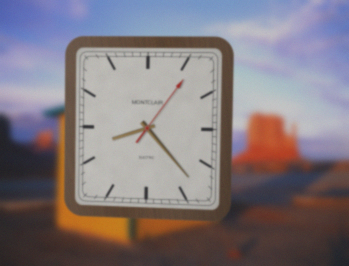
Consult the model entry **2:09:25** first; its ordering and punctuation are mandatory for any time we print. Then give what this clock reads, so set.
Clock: **8:23:06**
